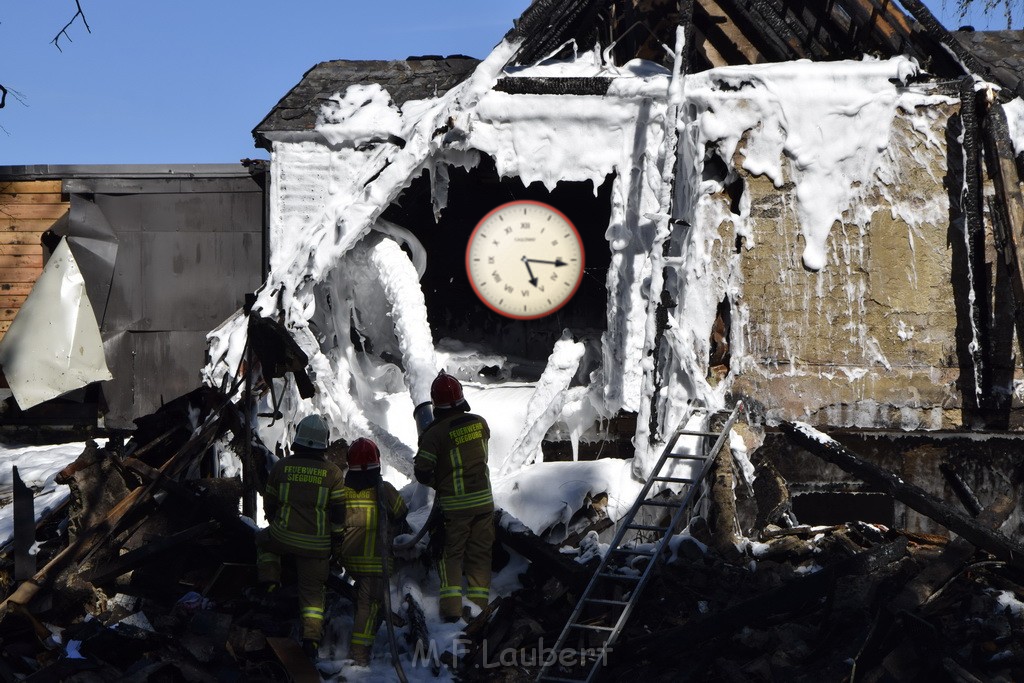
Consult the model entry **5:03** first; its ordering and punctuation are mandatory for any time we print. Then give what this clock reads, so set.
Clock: **5:16**
